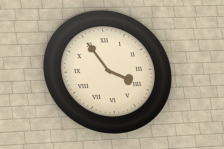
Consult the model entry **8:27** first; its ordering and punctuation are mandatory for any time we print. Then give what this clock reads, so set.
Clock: **3:55**
